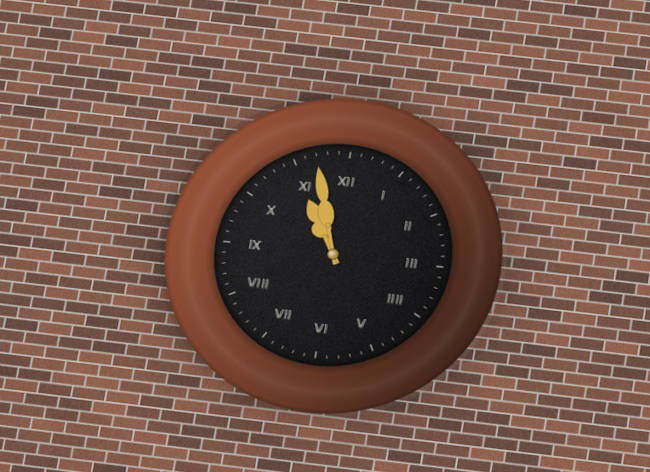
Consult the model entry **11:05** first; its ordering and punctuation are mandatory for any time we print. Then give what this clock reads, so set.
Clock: **10:57**
